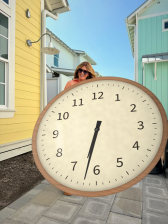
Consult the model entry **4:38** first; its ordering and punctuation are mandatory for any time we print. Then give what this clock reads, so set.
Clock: **6:32**
